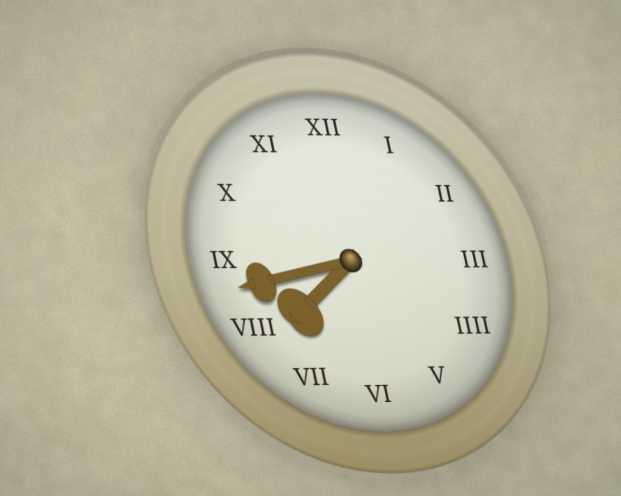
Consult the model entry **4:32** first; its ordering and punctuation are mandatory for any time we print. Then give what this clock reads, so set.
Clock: **7:43**
